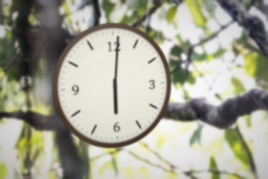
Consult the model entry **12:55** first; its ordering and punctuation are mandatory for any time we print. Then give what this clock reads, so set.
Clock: **6:01**
